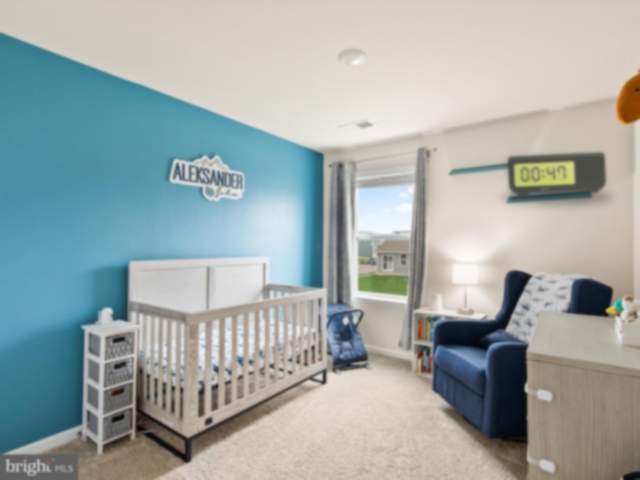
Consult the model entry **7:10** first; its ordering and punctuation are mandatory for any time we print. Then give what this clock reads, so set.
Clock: **0:47**
